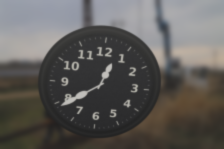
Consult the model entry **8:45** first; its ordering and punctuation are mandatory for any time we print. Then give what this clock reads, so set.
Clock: **12:39**
